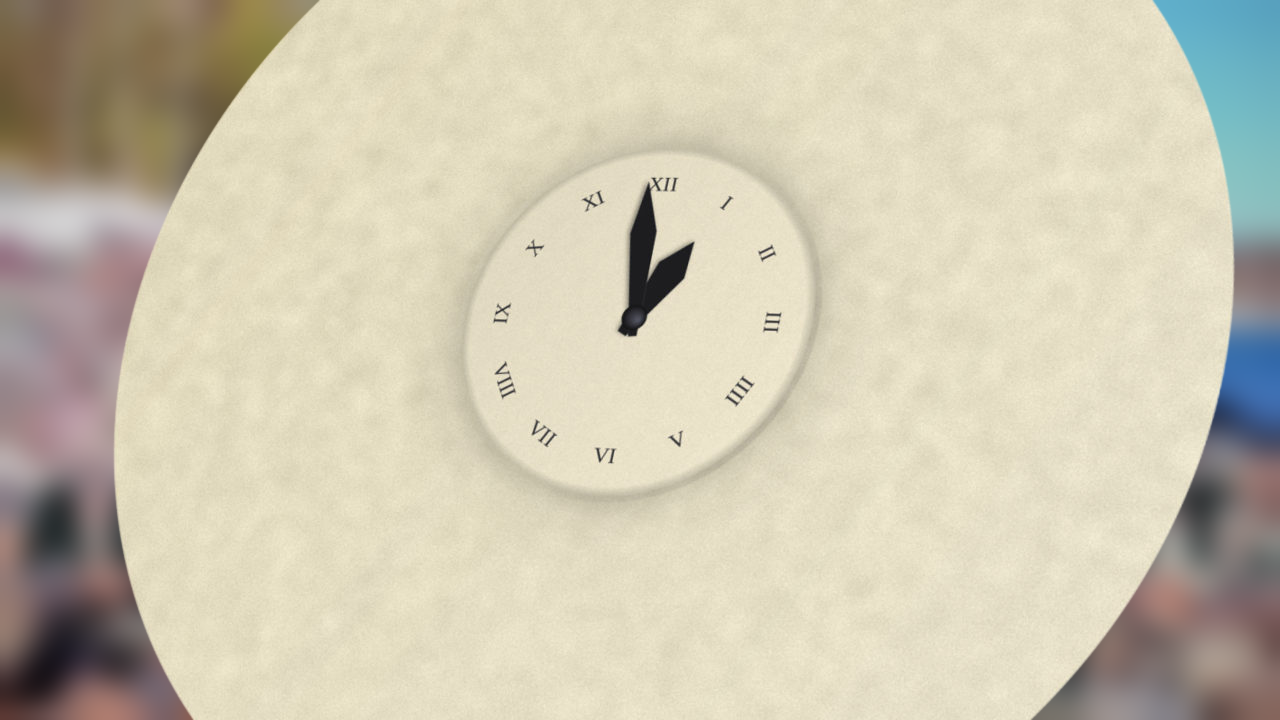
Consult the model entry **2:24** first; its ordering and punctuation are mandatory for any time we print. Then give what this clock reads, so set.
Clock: **12:59**
